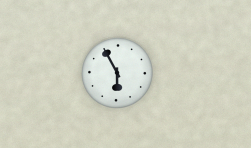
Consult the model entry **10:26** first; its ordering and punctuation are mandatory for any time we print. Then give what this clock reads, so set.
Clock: **5:55**
